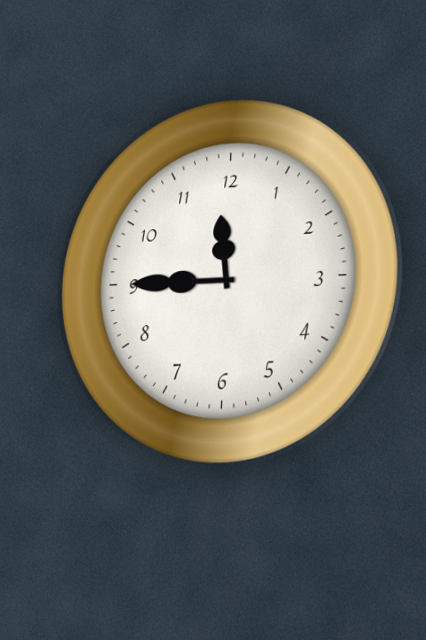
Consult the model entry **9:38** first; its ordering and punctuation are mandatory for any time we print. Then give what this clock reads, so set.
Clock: **11:45**
